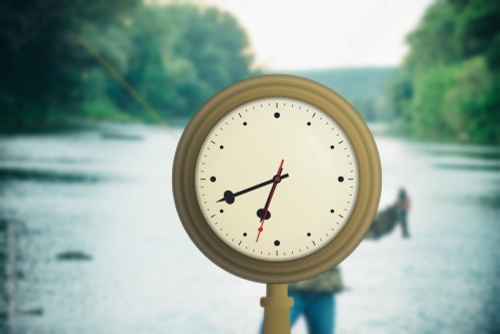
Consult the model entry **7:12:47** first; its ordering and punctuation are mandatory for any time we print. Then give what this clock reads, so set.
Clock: **6:41:33**
